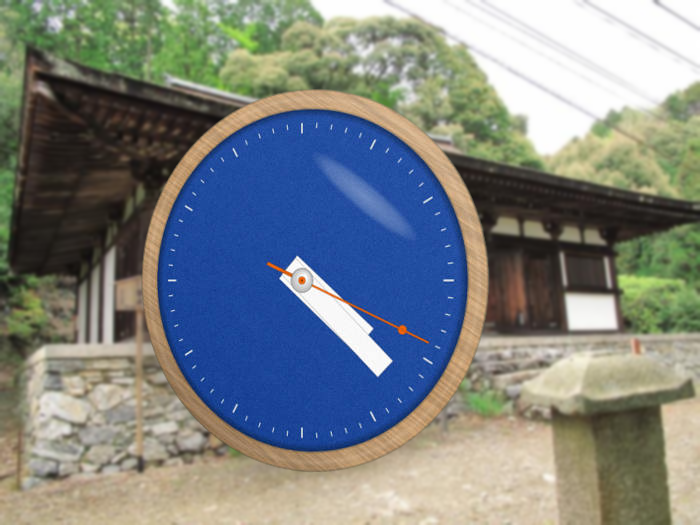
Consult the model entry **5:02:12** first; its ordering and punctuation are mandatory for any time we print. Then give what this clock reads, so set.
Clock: **4:22:19**
